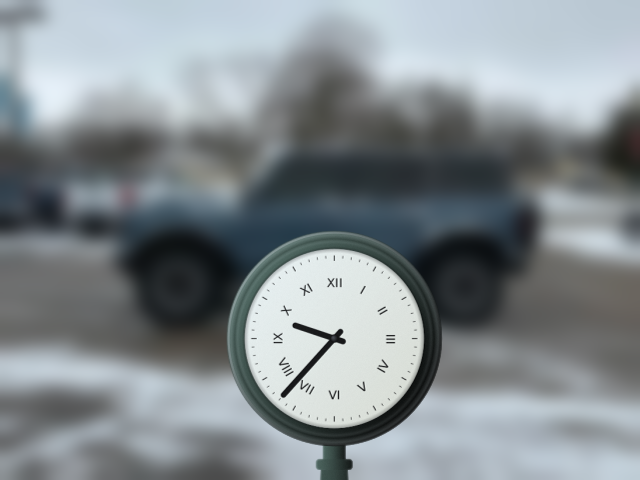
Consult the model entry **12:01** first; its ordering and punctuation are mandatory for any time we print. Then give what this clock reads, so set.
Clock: **9:37**
